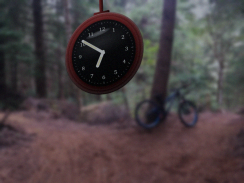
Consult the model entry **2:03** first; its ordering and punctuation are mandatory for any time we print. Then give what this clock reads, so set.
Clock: **6:51**
